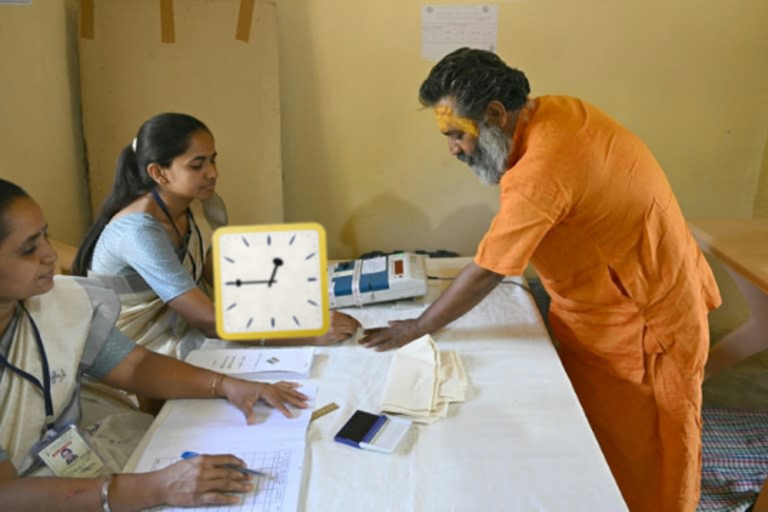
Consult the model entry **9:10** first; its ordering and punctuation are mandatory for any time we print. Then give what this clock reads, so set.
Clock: **12:45**
